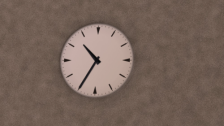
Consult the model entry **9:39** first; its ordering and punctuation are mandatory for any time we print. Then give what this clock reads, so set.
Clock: **10:35**
